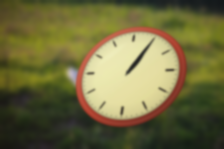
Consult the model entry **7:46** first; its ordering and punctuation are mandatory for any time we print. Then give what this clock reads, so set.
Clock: **1:05**
